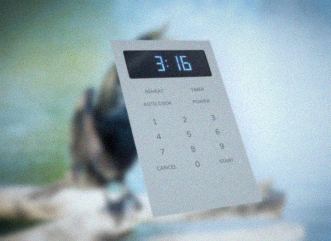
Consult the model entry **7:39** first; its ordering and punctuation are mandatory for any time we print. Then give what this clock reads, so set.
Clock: **3:16**
